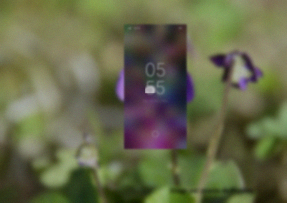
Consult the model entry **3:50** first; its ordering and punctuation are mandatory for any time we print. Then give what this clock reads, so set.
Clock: **5:55**
